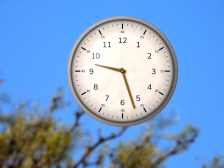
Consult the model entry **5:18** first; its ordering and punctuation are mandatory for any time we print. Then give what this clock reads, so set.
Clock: **9:27**
